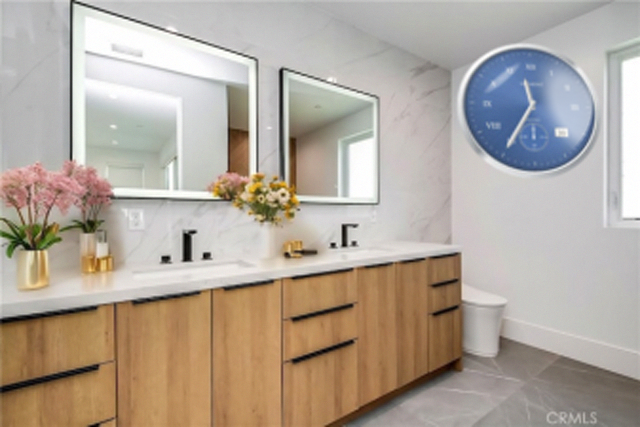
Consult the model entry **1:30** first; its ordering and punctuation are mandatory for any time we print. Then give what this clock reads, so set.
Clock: **11:35**
